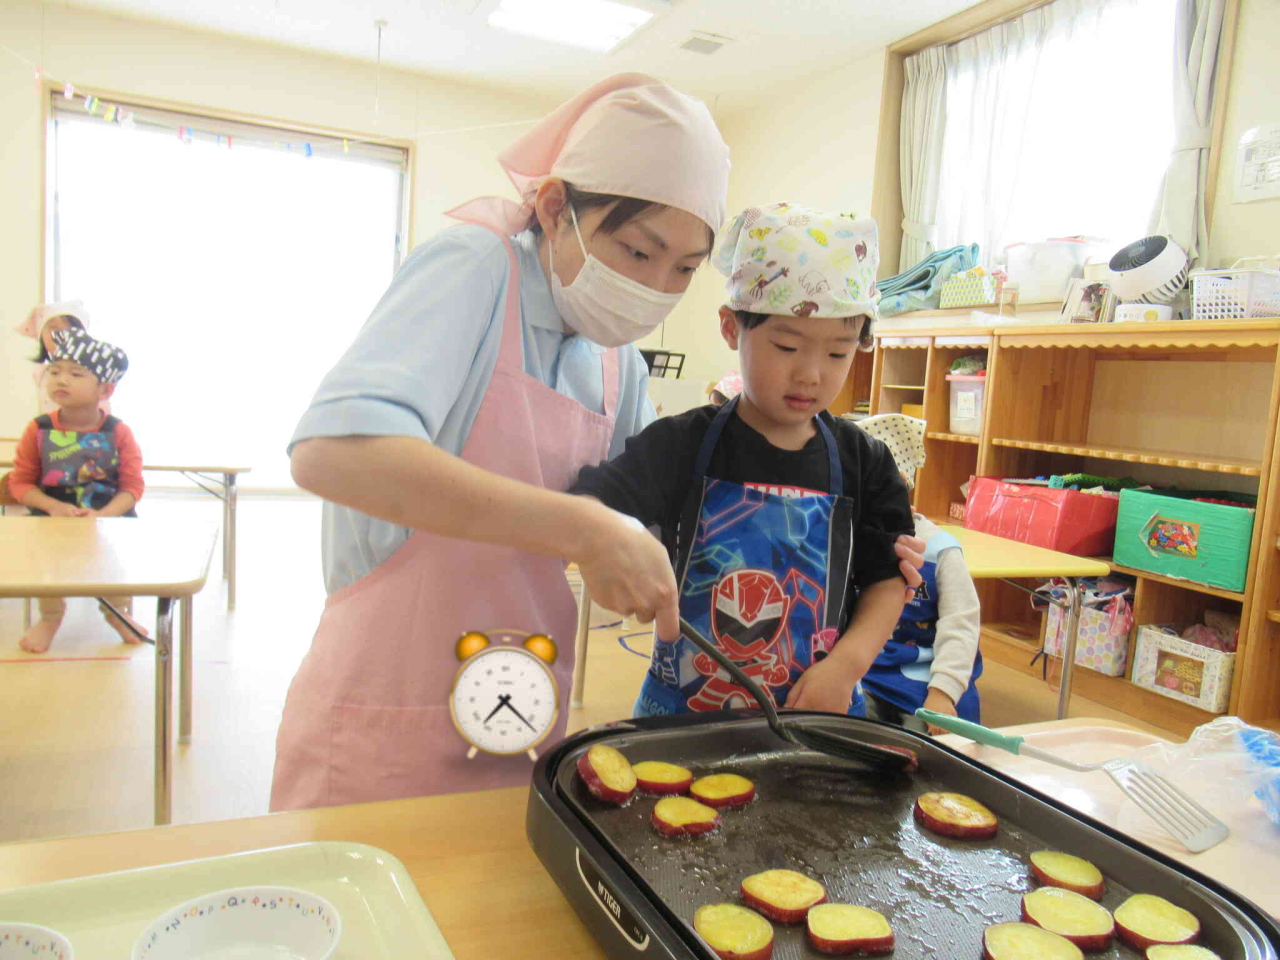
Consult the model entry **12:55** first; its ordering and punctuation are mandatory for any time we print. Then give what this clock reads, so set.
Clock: **7:22**
